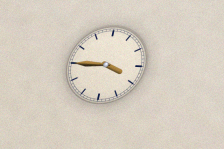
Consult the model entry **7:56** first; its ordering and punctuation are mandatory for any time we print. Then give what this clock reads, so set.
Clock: **3:45**
